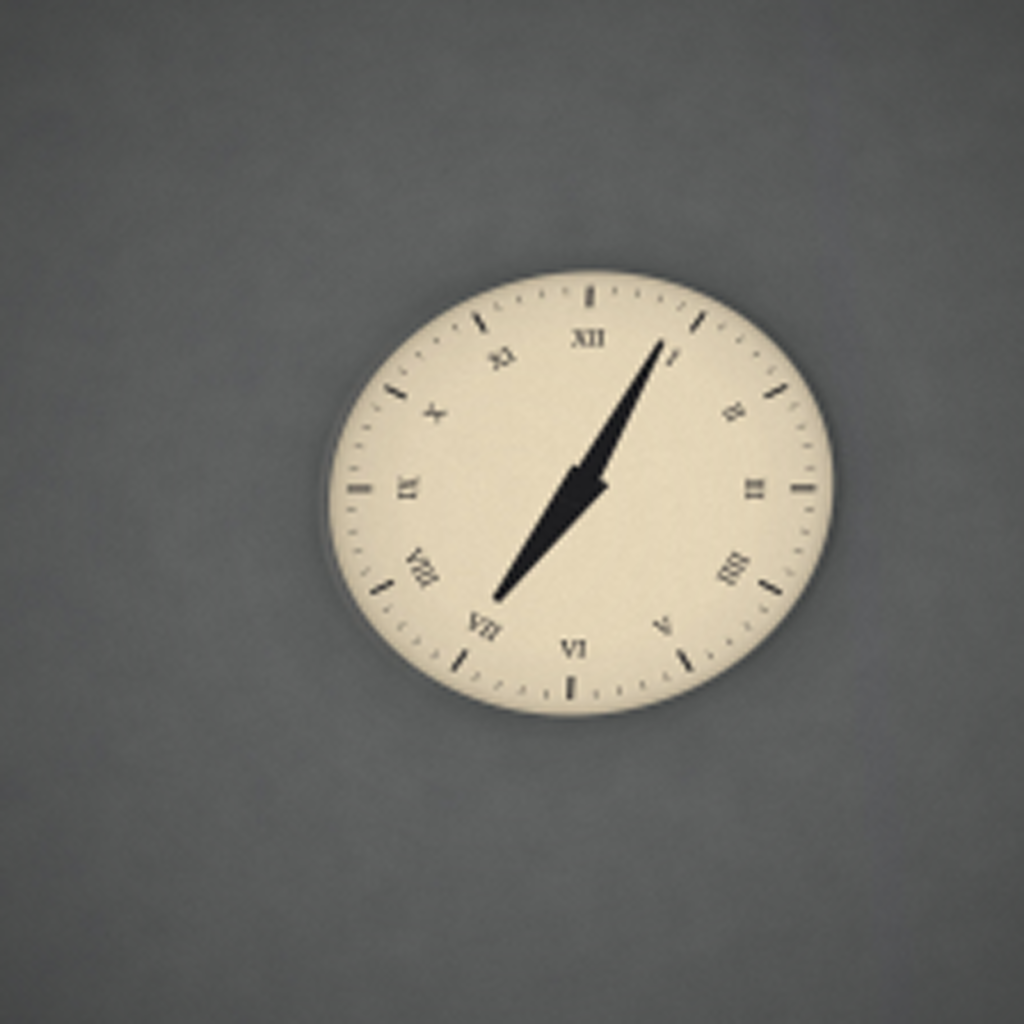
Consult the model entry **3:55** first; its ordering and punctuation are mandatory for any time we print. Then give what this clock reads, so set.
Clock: **7:04**
